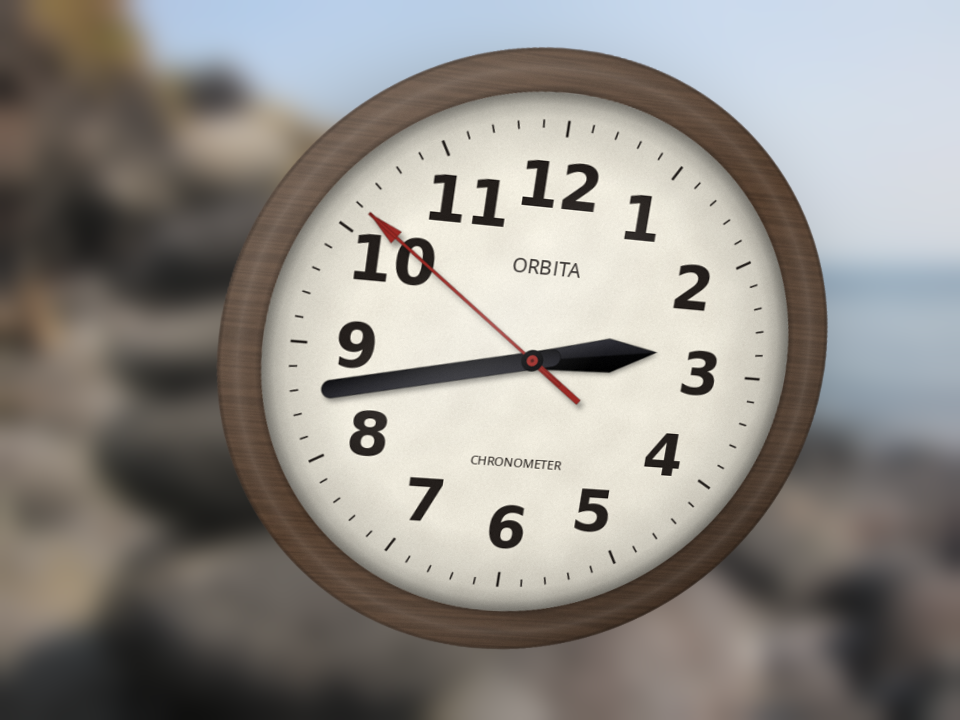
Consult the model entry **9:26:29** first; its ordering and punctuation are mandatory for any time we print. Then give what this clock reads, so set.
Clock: **2:42:51**
